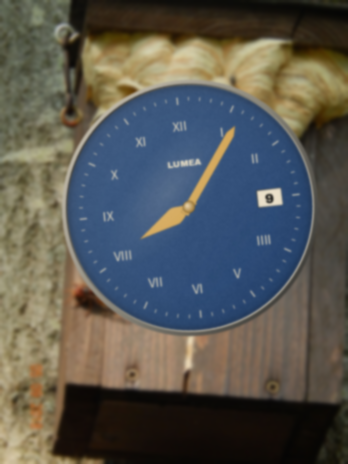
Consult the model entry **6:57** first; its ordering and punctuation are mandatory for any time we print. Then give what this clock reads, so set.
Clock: **8:06**
